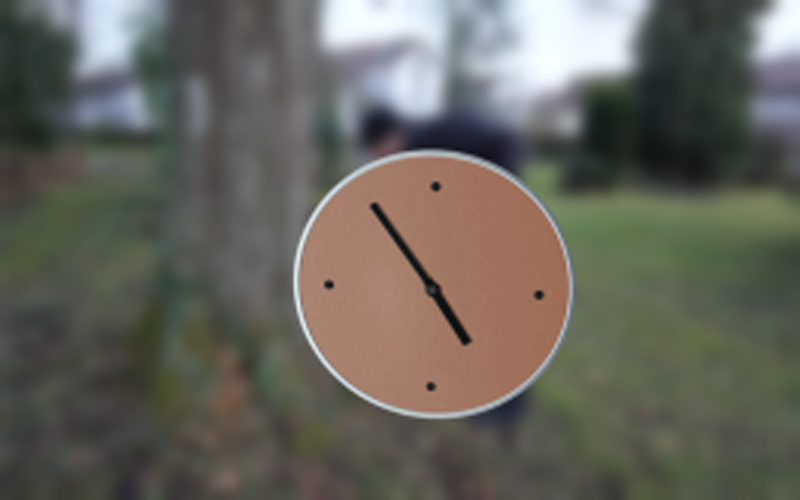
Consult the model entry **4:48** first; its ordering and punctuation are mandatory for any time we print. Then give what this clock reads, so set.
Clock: **4:54**
